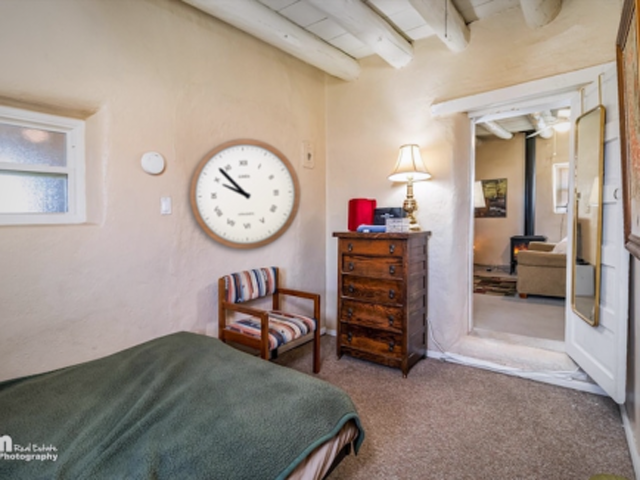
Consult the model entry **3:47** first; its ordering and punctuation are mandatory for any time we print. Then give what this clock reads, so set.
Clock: **9:53**
